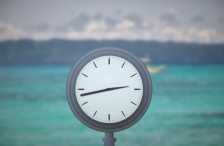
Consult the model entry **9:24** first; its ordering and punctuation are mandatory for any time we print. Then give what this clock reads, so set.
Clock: **2:43**
